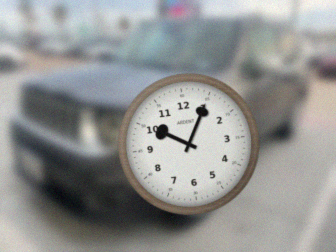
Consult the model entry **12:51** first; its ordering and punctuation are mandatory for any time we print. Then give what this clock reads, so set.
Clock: **10:05**
